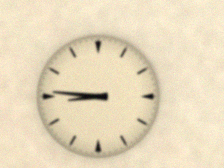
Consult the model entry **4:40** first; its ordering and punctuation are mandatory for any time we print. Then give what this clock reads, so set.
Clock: **8:46**
